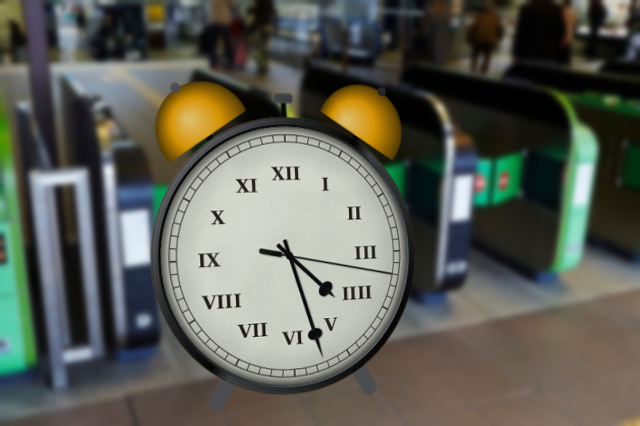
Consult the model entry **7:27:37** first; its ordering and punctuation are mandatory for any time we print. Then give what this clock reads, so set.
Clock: **4:27:17**
